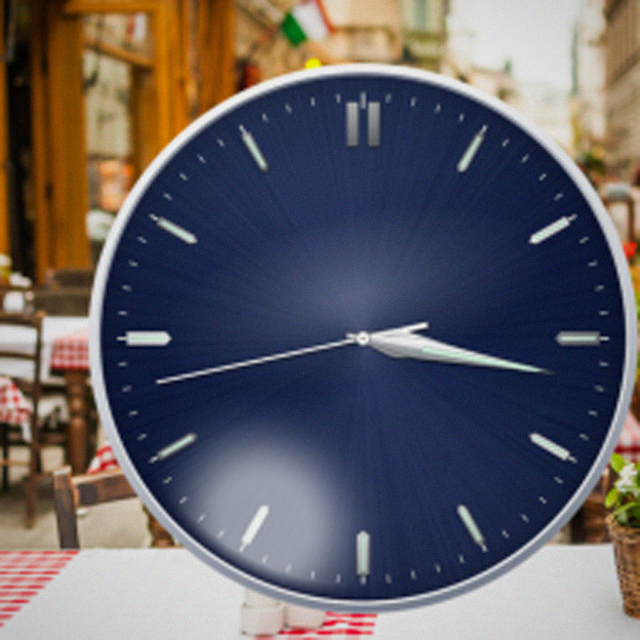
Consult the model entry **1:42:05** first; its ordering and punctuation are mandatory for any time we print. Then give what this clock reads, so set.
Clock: **3:16:43**
